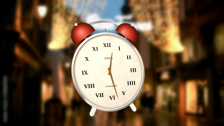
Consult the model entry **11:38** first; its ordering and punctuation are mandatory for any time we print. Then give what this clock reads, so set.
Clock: **12:28**
